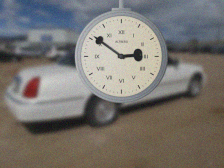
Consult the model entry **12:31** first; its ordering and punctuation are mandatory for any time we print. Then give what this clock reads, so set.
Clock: **2:51**
